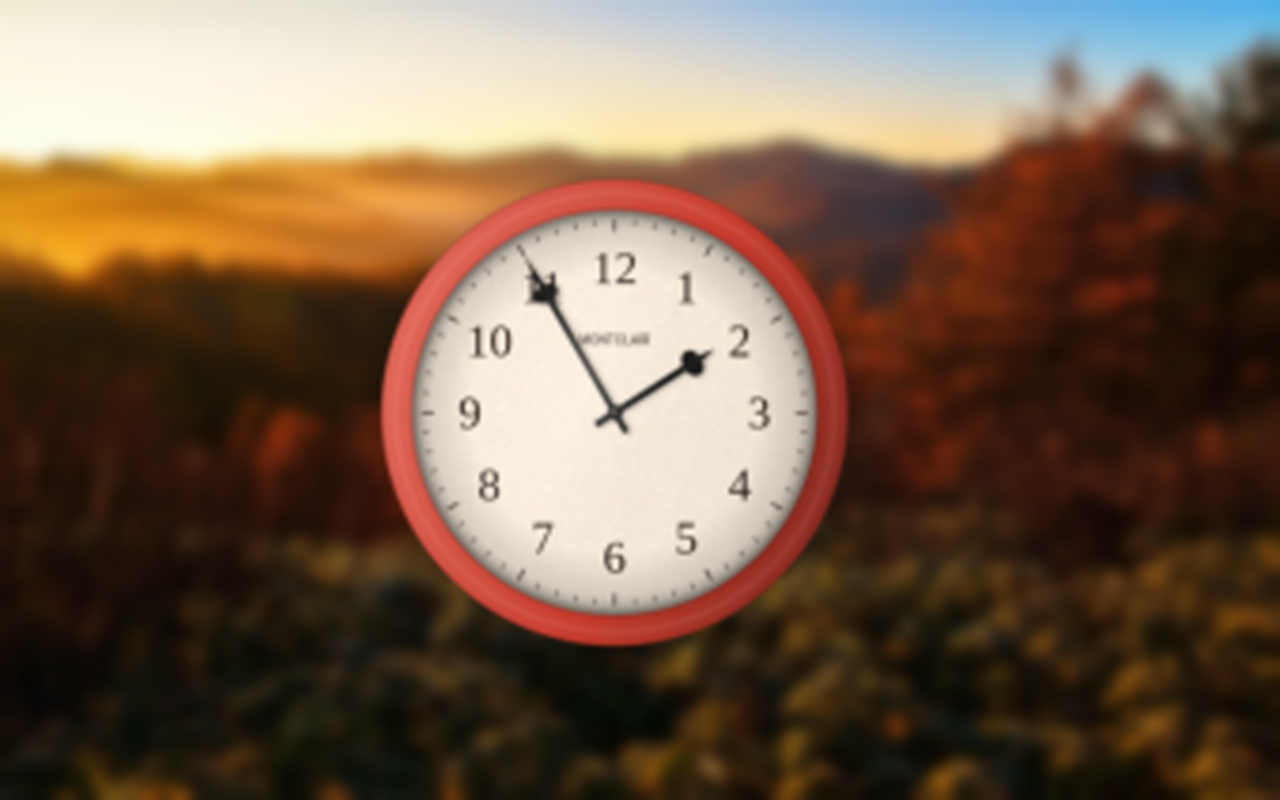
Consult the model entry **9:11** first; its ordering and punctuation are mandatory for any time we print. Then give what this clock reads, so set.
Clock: **1:55**
